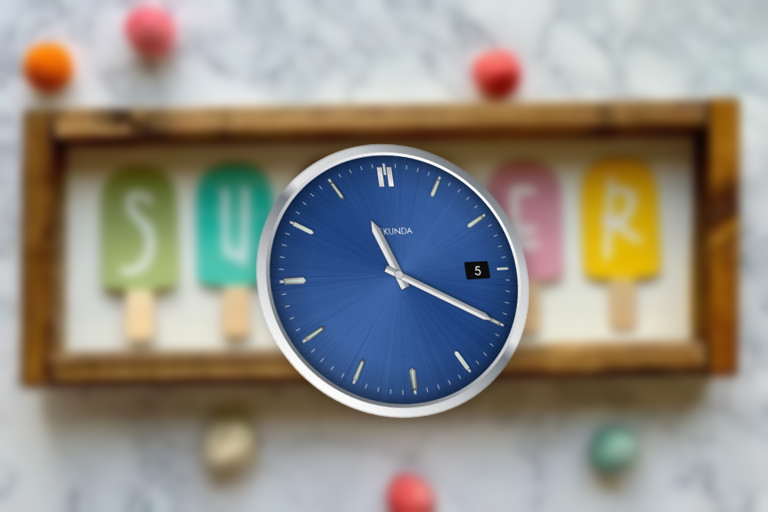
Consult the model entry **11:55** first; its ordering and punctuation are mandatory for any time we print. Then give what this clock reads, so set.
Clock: **11:20**
